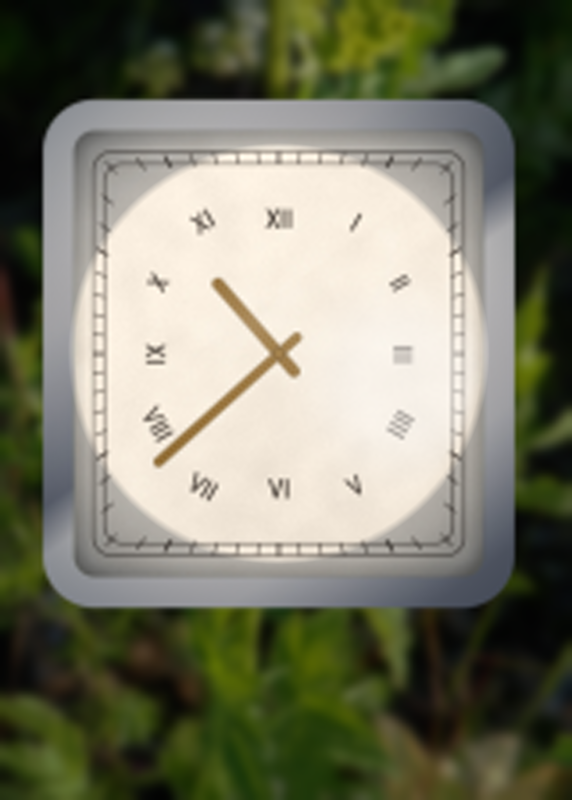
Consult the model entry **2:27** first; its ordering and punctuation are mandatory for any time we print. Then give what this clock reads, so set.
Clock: **10:38**
